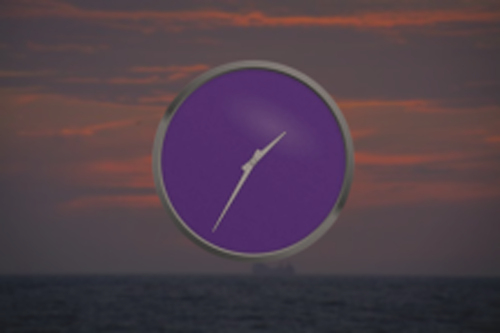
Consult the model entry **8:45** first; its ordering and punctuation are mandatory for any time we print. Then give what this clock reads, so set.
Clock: **1:35**
